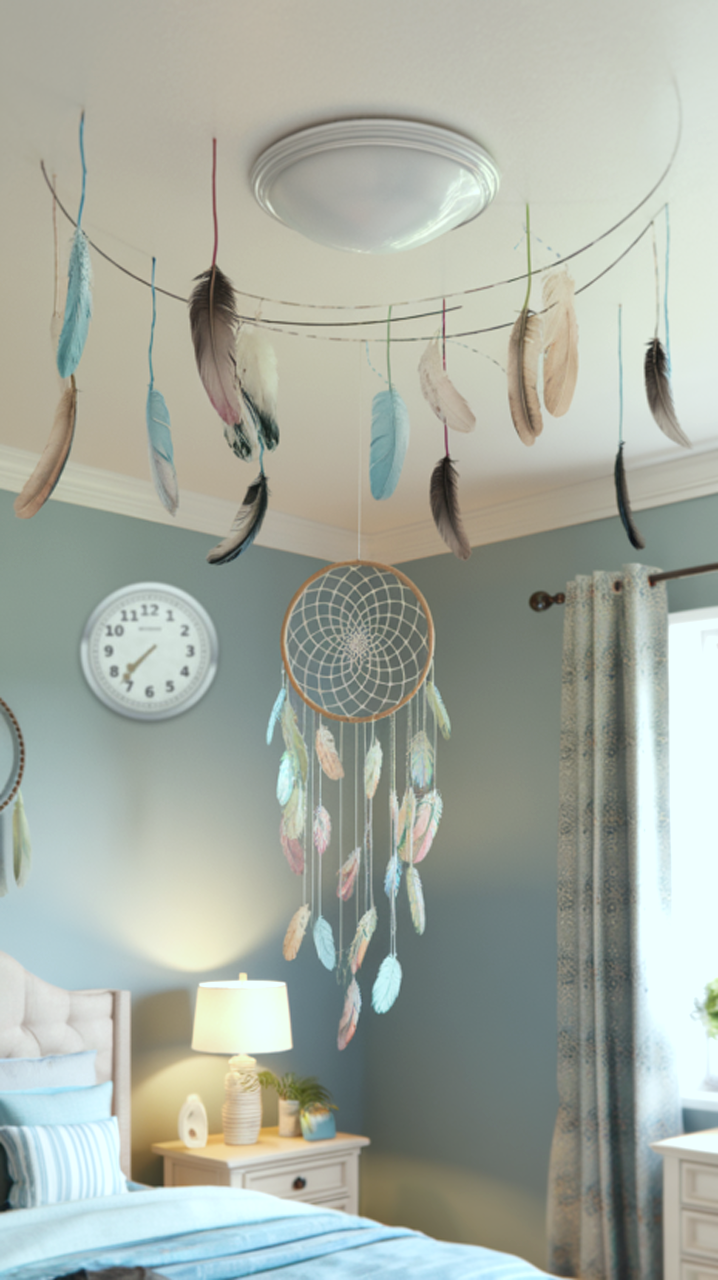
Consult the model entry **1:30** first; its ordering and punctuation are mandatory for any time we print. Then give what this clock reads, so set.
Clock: **7:37**
